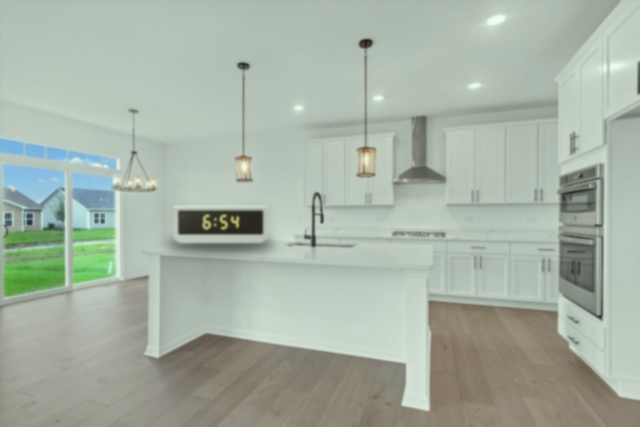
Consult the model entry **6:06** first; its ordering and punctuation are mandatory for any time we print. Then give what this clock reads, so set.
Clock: **6:54**
